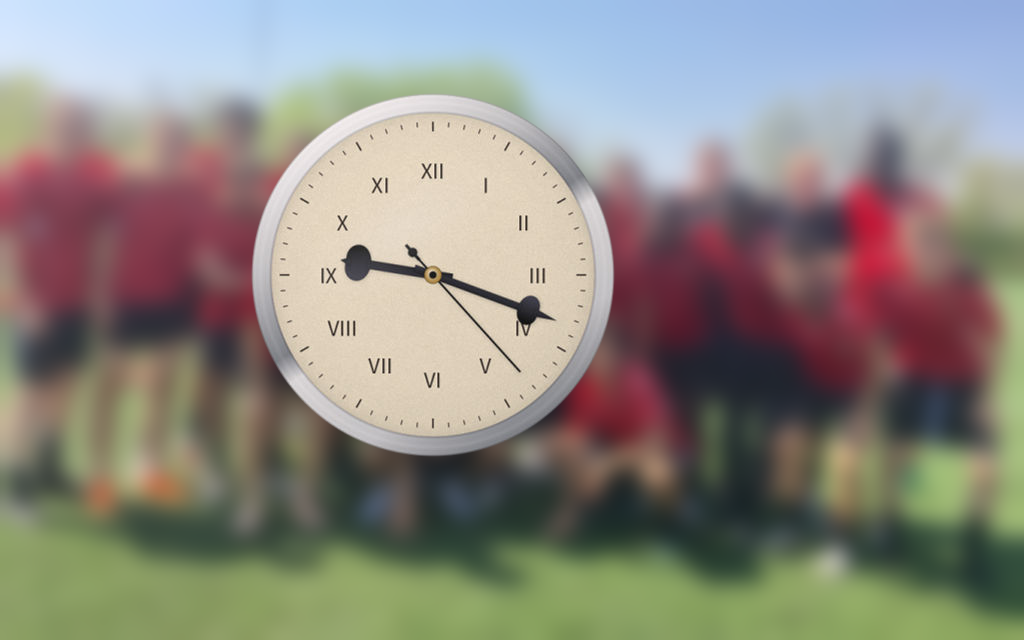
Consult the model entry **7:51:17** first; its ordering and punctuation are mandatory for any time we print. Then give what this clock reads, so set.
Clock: **9:18:23**
